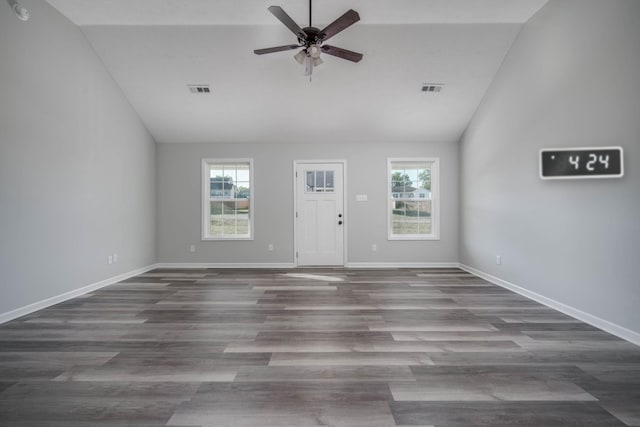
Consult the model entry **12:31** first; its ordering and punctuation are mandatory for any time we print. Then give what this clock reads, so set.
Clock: **4:24**
